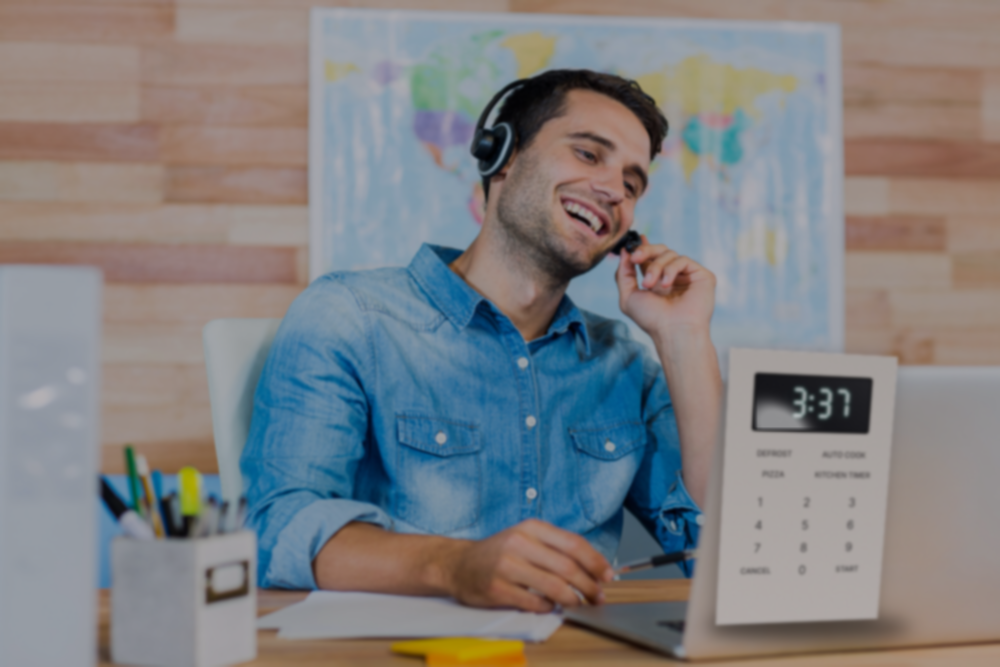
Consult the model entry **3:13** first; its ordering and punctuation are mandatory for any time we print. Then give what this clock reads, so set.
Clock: **3:37**
